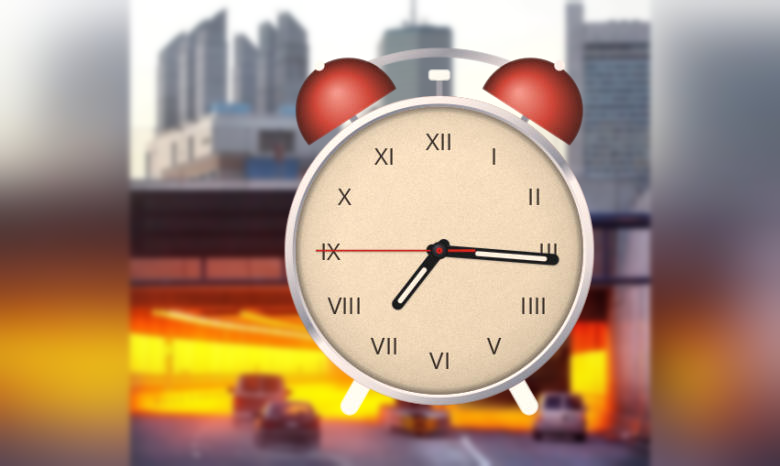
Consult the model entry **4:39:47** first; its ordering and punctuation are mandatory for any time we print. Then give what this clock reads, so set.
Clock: **7:15:45**
